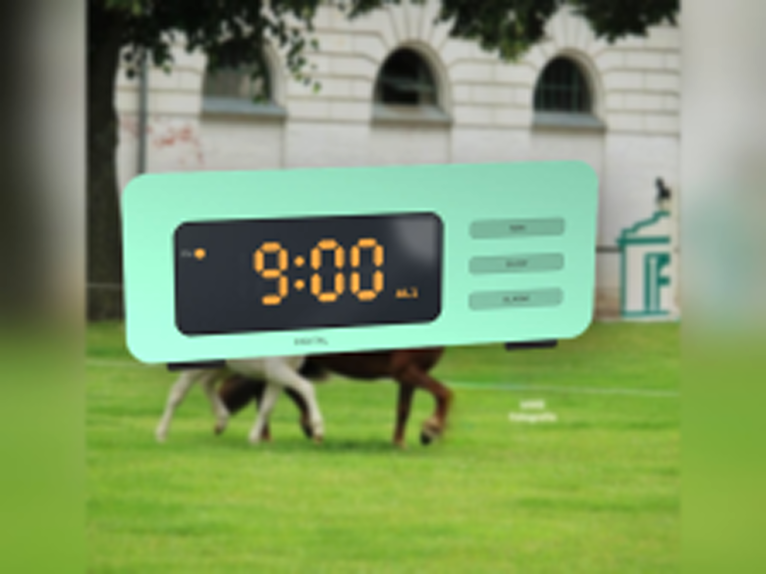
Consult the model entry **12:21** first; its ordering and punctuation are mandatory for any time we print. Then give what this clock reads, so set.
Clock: **9:00**
